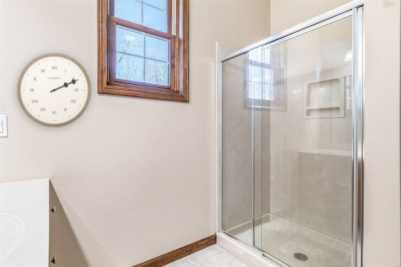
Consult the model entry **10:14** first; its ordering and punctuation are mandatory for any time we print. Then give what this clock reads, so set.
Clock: **2:11**
